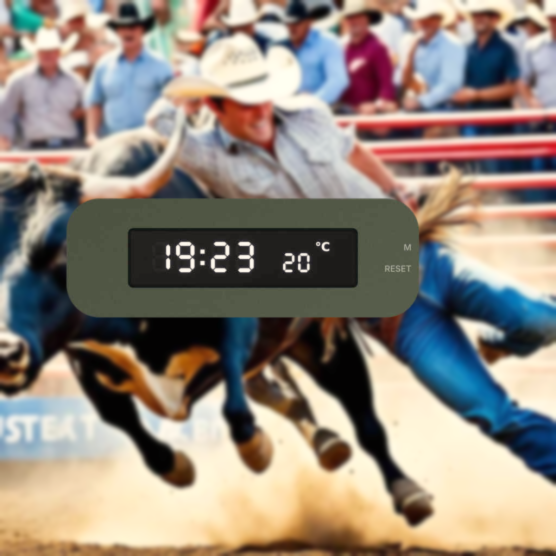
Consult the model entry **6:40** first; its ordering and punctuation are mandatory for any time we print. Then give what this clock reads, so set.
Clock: **19:23**
